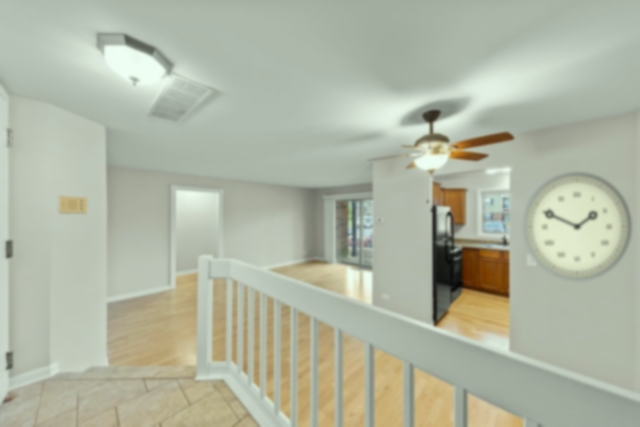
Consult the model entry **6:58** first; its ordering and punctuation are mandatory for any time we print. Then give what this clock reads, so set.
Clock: **1:49**
